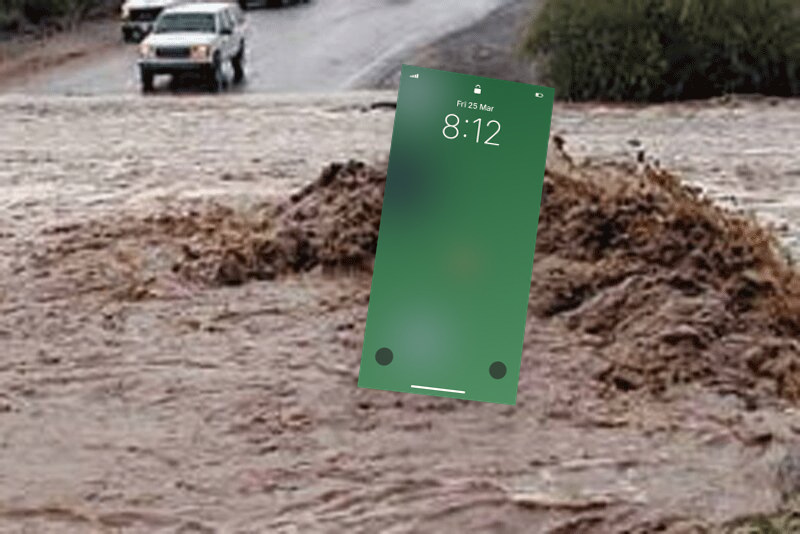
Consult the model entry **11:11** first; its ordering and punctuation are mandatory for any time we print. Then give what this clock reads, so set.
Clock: **8:12**
